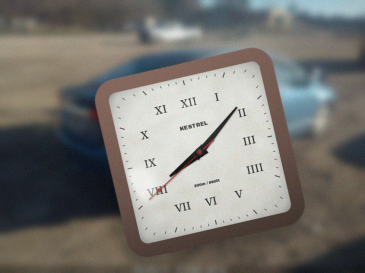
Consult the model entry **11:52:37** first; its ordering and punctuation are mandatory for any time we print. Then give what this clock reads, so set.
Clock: **8:08:40**
